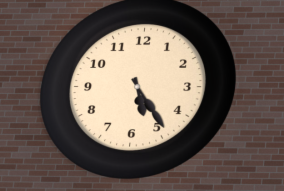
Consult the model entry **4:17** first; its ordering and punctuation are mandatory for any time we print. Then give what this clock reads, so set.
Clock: **5:24**
